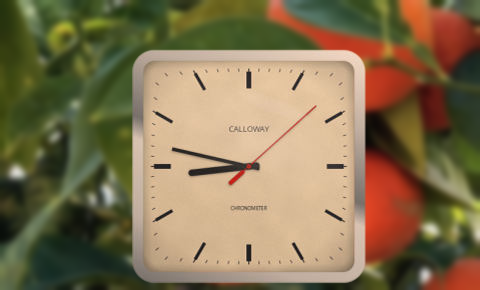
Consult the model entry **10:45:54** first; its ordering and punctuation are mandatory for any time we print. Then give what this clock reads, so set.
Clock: **8:47:08**
